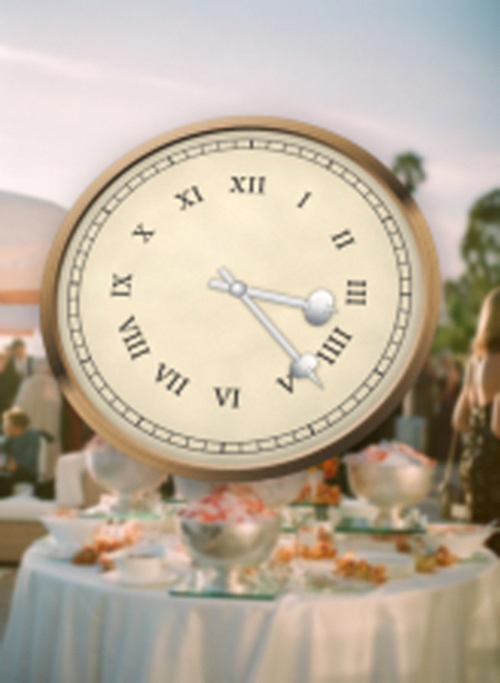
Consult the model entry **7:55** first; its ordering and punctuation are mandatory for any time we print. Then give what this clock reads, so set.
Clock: **3:23**
